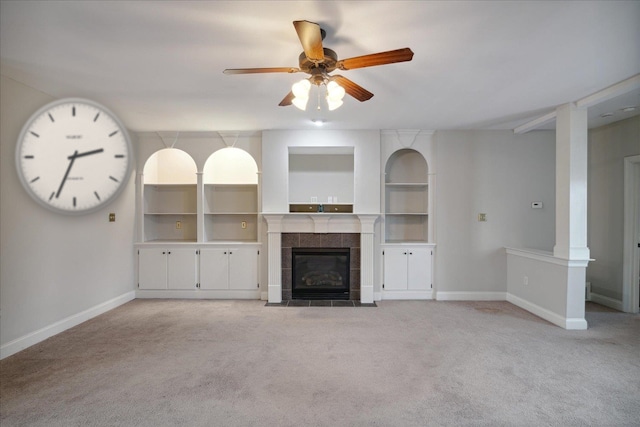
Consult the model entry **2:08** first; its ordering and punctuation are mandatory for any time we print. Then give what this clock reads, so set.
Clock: **2:34**
